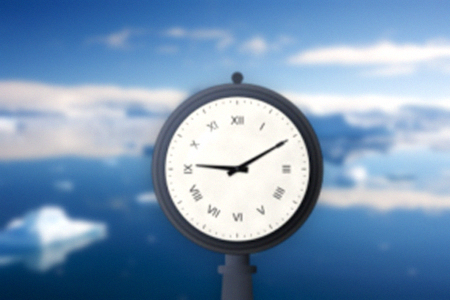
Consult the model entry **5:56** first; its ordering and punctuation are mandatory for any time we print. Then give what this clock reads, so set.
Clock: **9:10**
